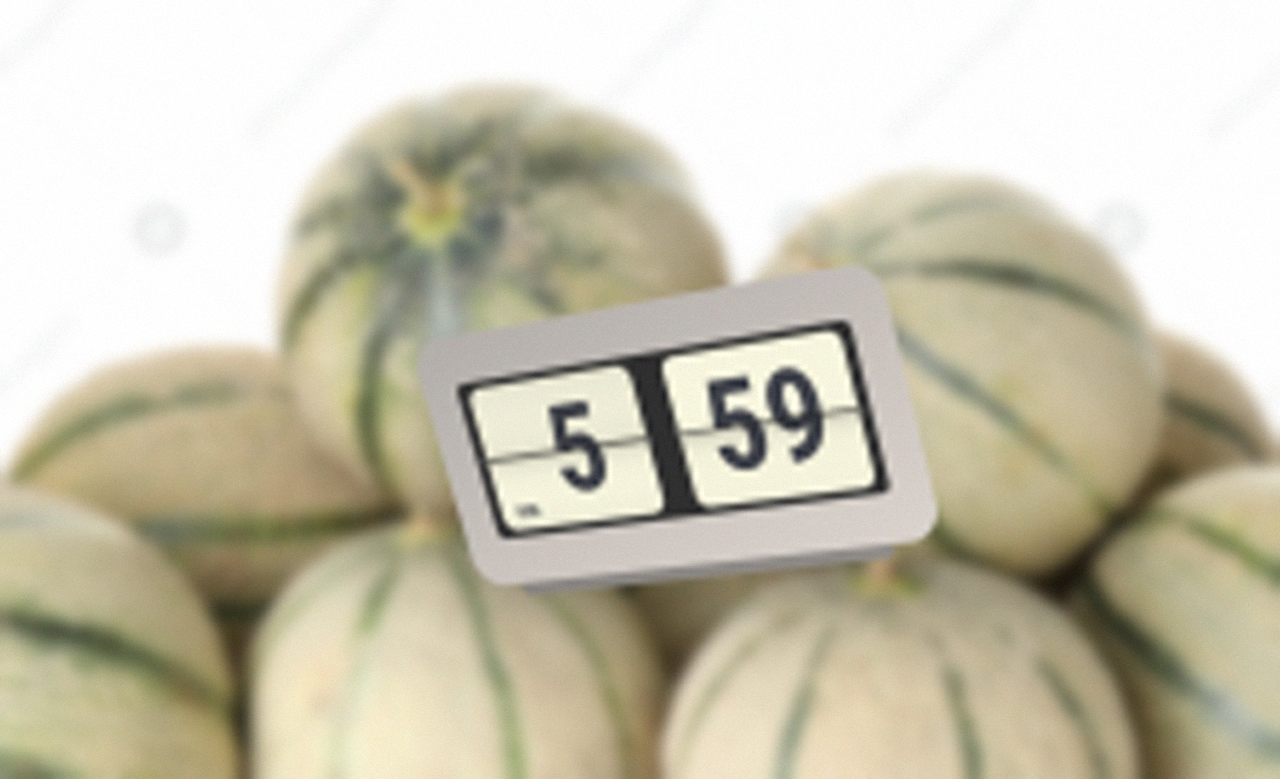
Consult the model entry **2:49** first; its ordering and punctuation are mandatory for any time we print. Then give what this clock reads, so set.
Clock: **5:59**
